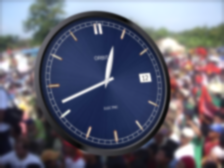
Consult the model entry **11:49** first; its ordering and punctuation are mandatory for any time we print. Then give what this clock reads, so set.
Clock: **12:42**
